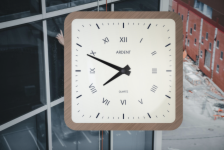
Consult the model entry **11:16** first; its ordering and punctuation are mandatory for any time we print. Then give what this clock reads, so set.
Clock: **7:49**
